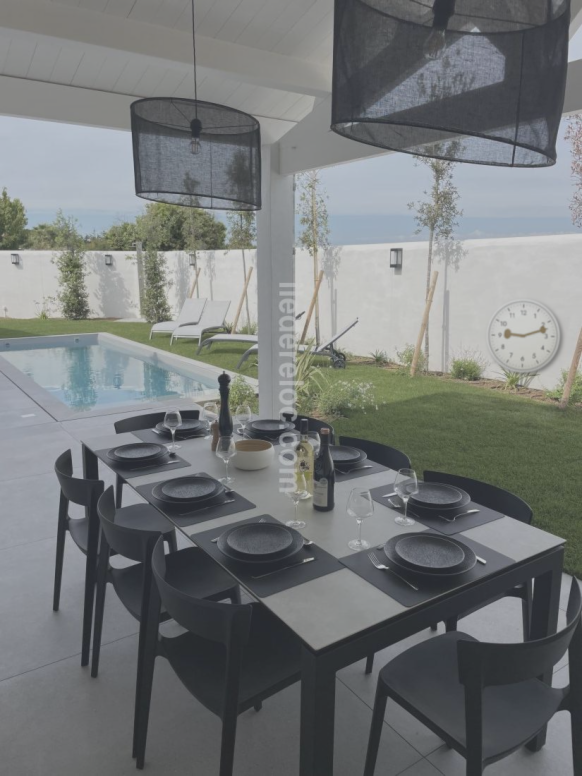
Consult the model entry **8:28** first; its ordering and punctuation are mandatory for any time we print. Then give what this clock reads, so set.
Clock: **9:12**
